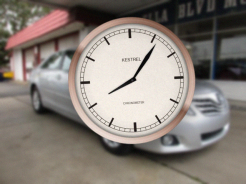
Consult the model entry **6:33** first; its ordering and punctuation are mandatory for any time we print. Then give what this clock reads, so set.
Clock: **8:06**
